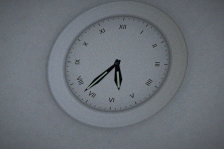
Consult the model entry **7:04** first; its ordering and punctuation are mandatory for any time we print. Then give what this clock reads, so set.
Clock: **5:37**
